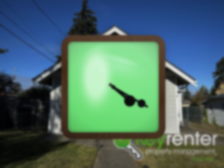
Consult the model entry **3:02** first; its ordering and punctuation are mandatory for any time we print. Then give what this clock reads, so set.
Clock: **4:20**
